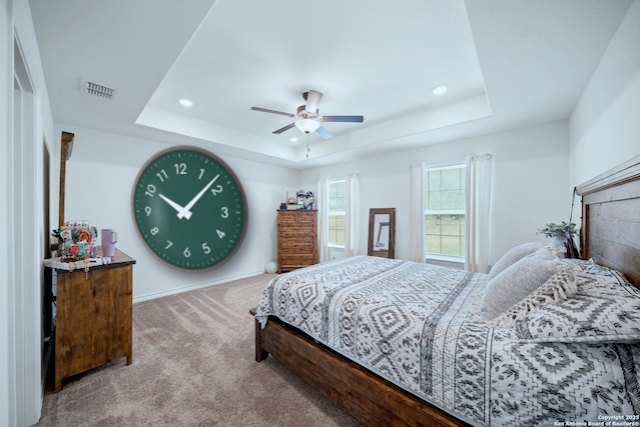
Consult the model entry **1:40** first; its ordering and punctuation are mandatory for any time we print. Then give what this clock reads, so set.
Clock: **10:08**
